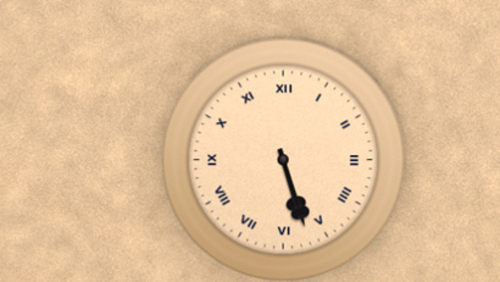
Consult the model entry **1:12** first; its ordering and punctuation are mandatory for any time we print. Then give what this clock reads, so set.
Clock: **5:27**
